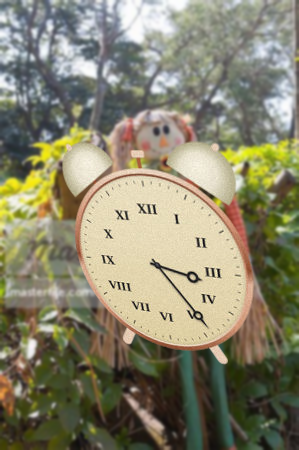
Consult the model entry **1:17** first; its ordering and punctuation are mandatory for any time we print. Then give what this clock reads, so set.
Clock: **3:24**
